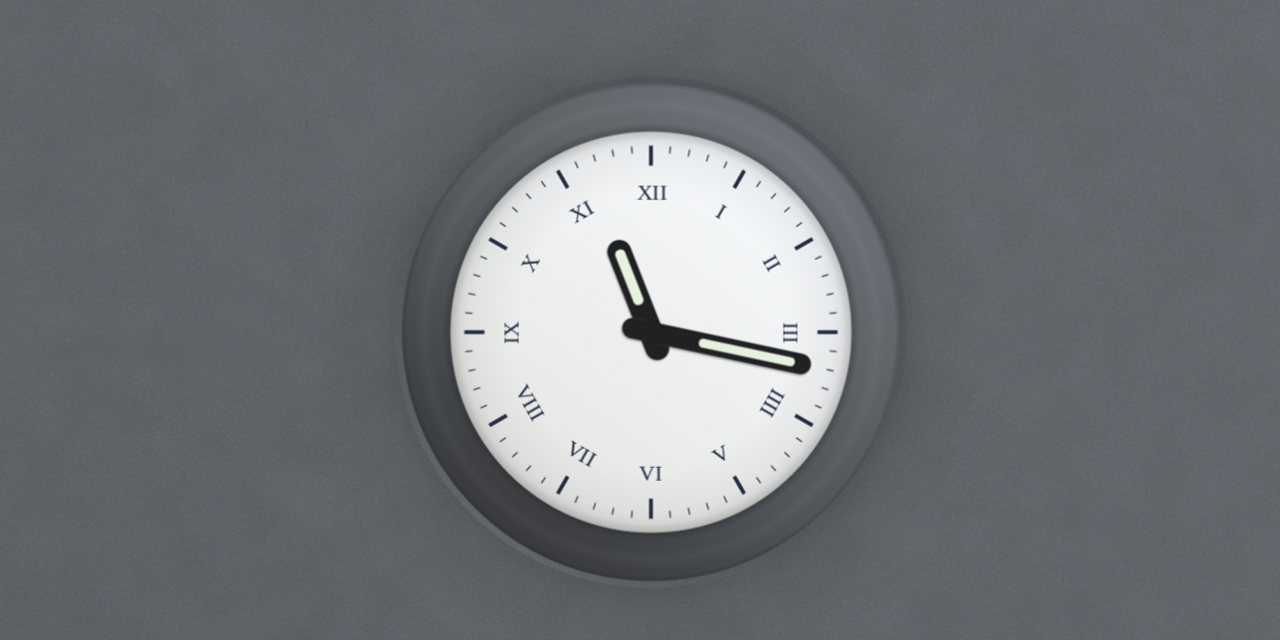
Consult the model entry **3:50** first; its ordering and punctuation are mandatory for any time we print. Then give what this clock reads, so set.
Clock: **11:17**
